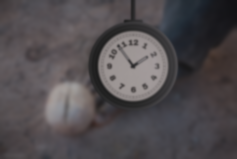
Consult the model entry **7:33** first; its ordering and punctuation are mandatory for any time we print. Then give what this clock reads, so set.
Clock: **1:54**
